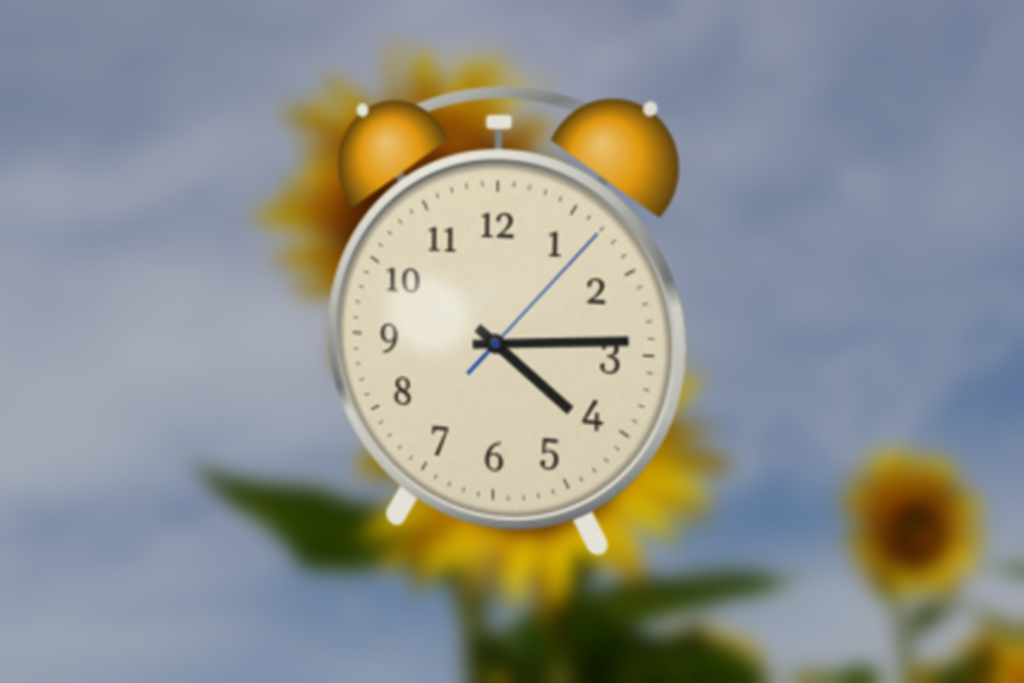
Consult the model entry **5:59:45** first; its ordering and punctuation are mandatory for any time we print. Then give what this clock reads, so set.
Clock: **4:14:07**
